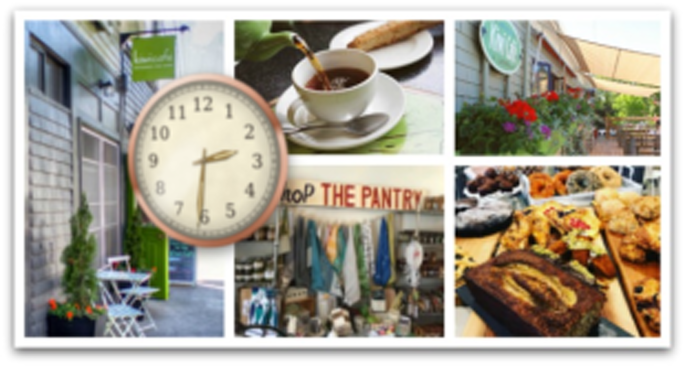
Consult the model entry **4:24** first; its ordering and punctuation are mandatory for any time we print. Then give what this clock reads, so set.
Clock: **2:31**
